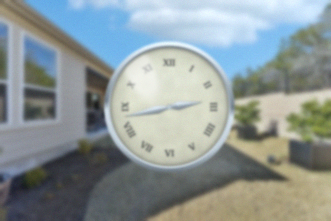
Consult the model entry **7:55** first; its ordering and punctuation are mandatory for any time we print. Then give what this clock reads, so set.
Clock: **2:43**
